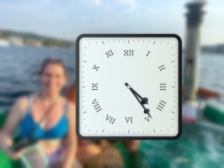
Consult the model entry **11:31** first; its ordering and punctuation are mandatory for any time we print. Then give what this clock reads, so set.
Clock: **4:24**
